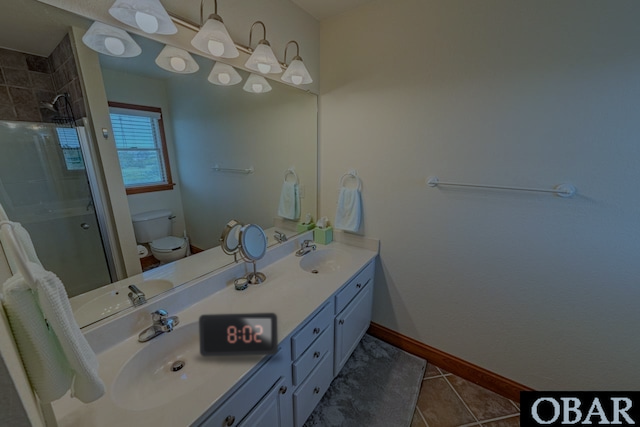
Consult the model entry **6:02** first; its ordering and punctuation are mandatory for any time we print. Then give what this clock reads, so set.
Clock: **8:02**
